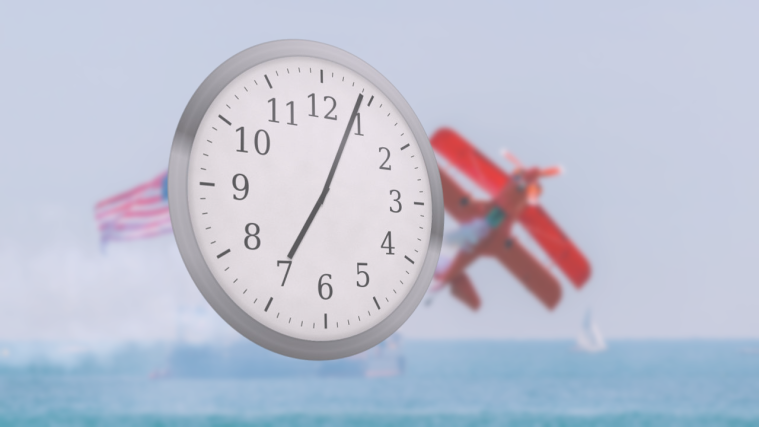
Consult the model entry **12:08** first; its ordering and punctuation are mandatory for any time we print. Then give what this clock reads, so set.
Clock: **7:04**
